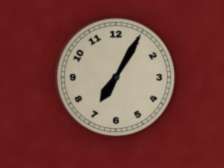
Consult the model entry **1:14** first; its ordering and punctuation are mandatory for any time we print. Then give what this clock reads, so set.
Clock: **7:05**
